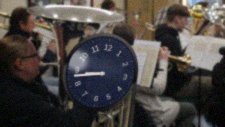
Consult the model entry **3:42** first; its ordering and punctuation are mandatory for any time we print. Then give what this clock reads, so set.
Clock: **8:43**
